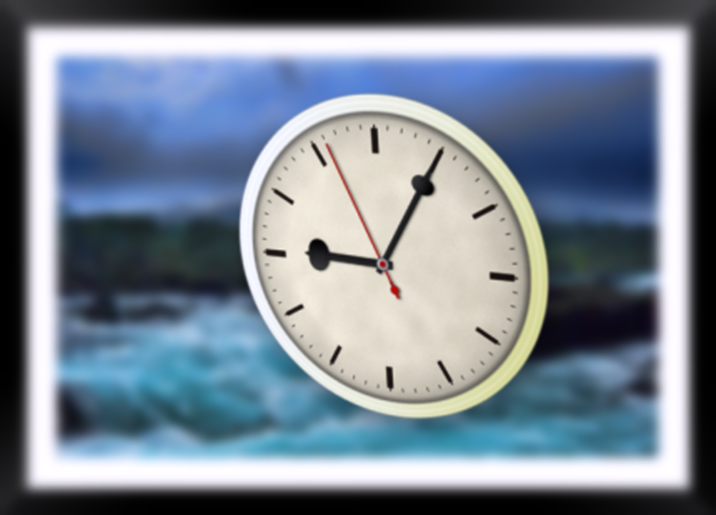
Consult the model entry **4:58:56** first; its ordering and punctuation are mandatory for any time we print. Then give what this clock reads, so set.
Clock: **9:04:56**
